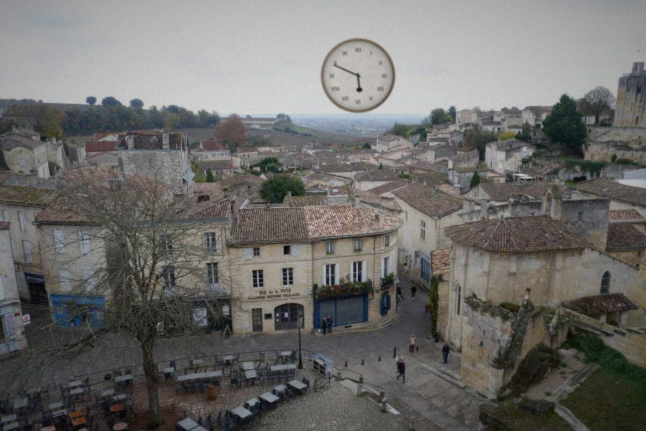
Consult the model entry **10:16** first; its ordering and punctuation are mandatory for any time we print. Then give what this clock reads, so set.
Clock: **5:49**
